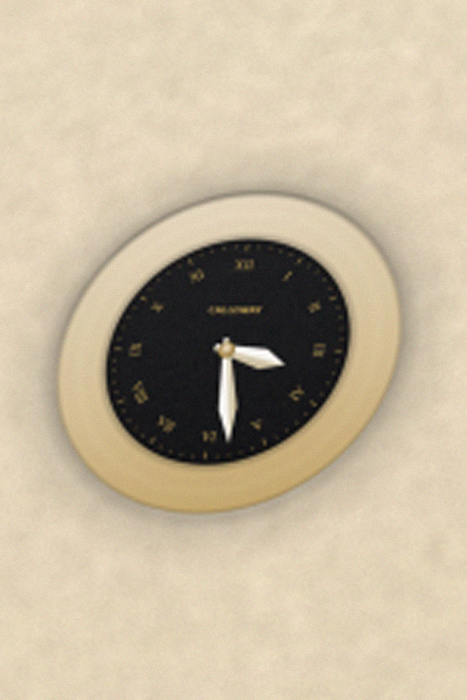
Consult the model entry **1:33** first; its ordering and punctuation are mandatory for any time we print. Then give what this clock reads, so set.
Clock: **3:28**
